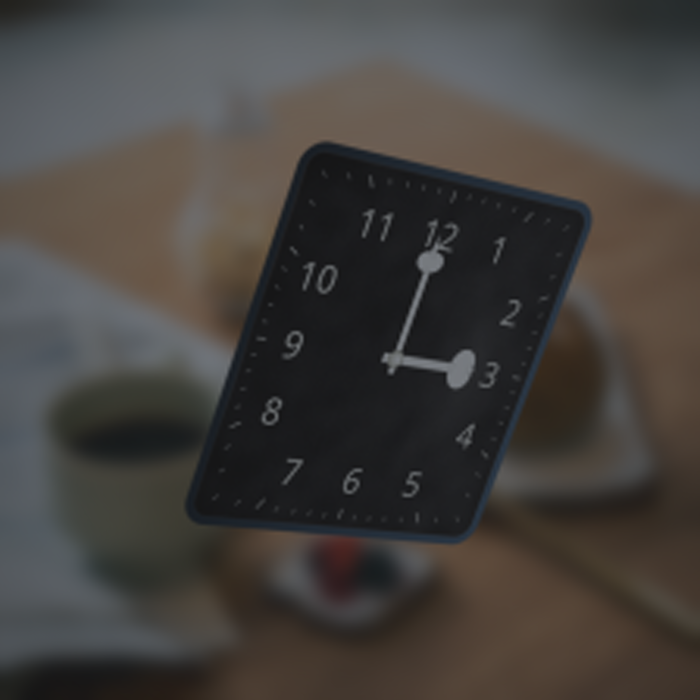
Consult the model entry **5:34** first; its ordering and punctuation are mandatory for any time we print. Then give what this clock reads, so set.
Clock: **3:00**
